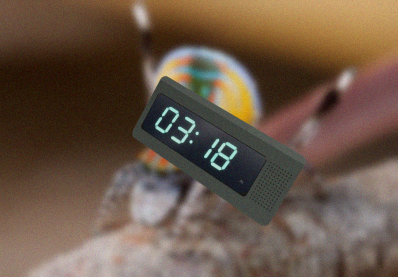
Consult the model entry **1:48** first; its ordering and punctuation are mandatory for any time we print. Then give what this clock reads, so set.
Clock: **3:18**
